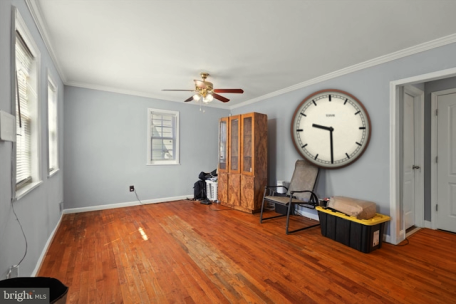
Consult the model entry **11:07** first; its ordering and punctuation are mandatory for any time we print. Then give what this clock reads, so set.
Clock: **9:30**
